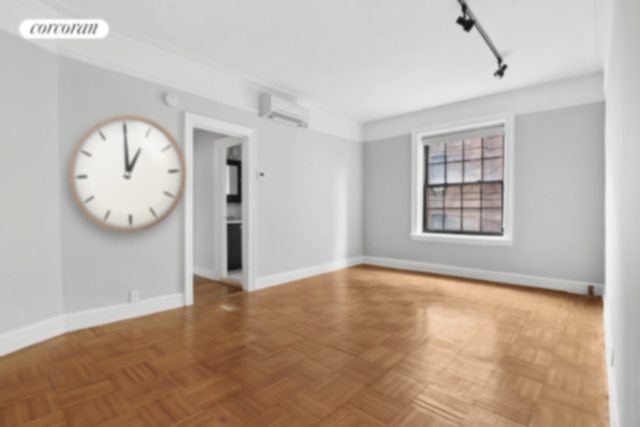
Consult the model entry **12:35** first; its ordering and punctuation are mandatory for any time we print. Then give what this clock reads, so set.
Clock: **1:00**
